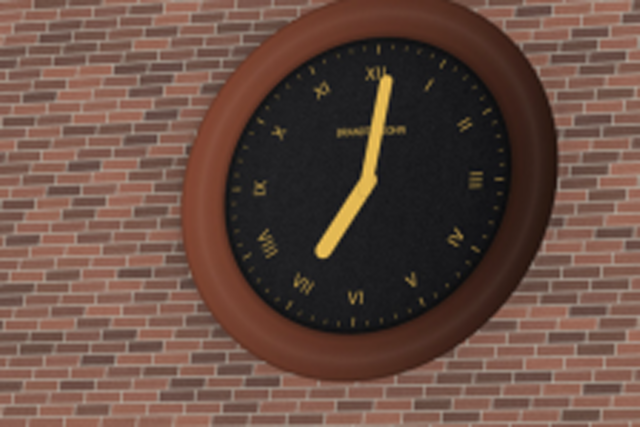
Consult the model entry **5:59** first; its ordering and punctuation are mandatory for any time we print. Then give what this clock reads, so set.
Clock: **7:01**
